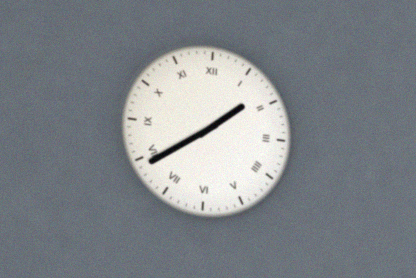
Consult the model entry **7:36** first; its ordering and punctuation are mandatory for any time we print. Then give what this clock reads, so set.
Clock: **1:39**
